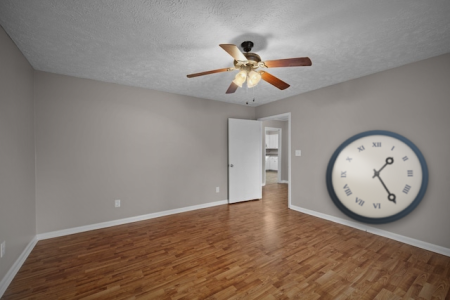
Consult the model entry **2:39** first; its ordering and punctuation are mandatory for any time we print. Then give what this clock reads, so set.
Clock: **1:25**
